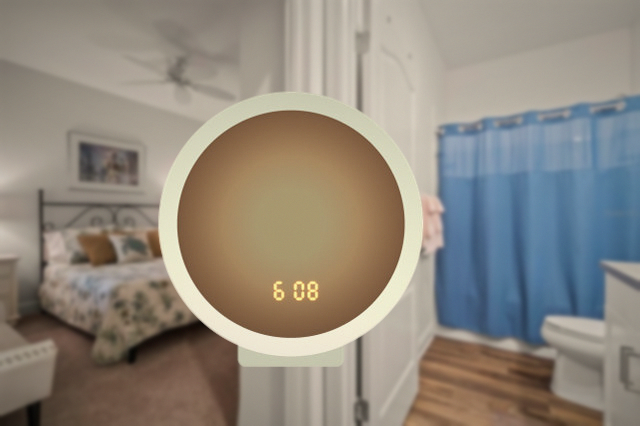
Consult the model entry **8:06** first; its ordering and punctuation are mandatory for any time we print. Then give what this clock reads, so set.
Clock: **6:08**
